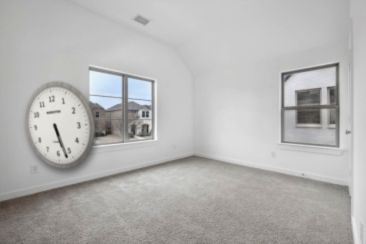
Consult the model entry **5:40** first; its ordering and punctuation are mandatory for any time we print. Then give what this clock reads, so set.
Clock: **5:27**
